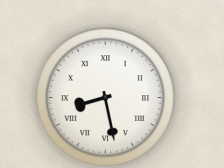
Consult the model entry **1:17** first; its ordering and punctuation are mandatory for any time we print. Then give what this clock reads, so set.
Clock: **8:28**
